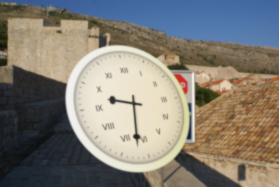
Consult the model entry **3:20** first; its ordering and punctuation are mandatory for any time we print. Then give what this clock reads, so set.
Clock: **9:32**
